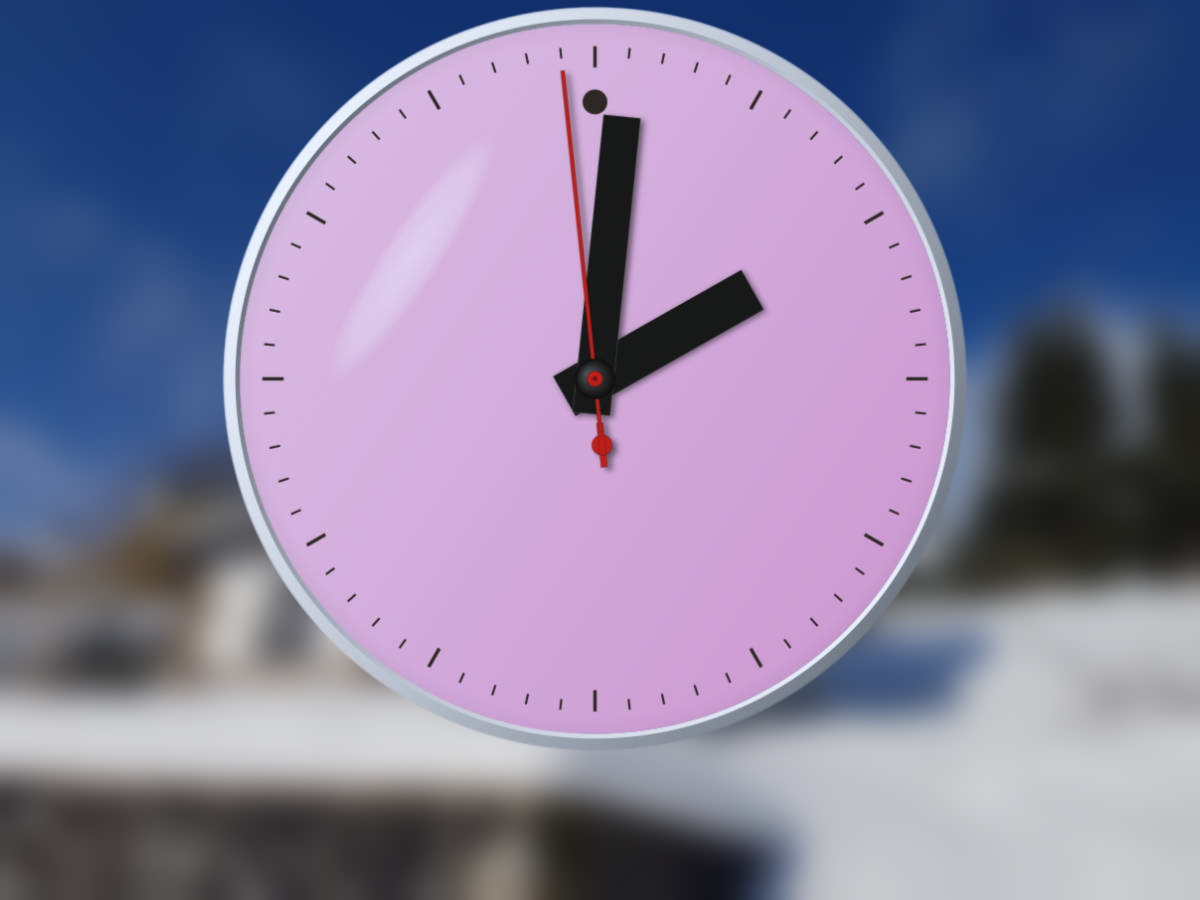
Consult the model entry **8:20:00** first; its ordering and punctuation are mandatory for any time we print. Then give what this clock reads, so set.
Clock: **2:00:59**
